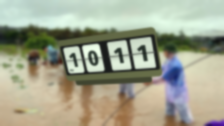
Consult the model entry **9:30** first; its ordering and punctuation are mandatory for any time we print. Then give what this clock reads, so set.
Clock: **10:11**
